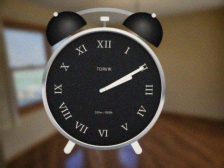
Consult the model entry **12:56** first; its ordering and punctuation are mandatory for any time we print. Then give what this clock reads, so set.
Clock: **2:10**
